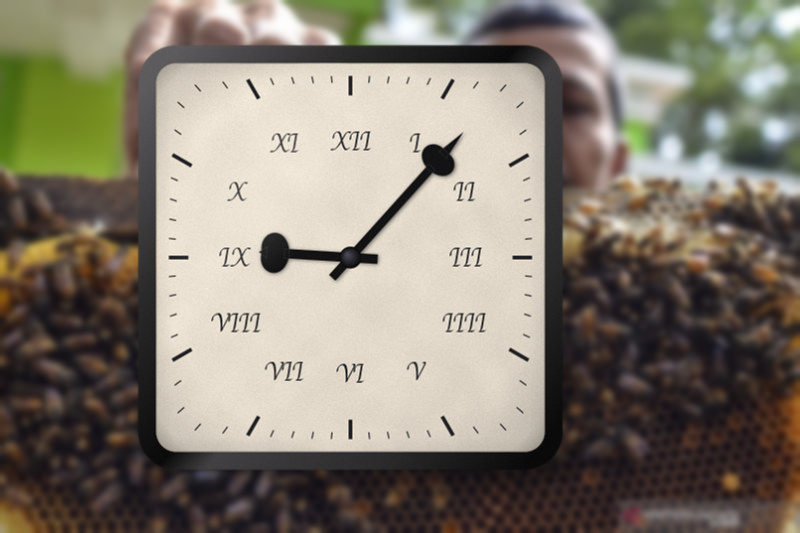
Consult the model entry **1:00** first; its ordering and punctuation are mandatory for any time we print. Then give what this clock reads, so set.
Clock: **9:07**
